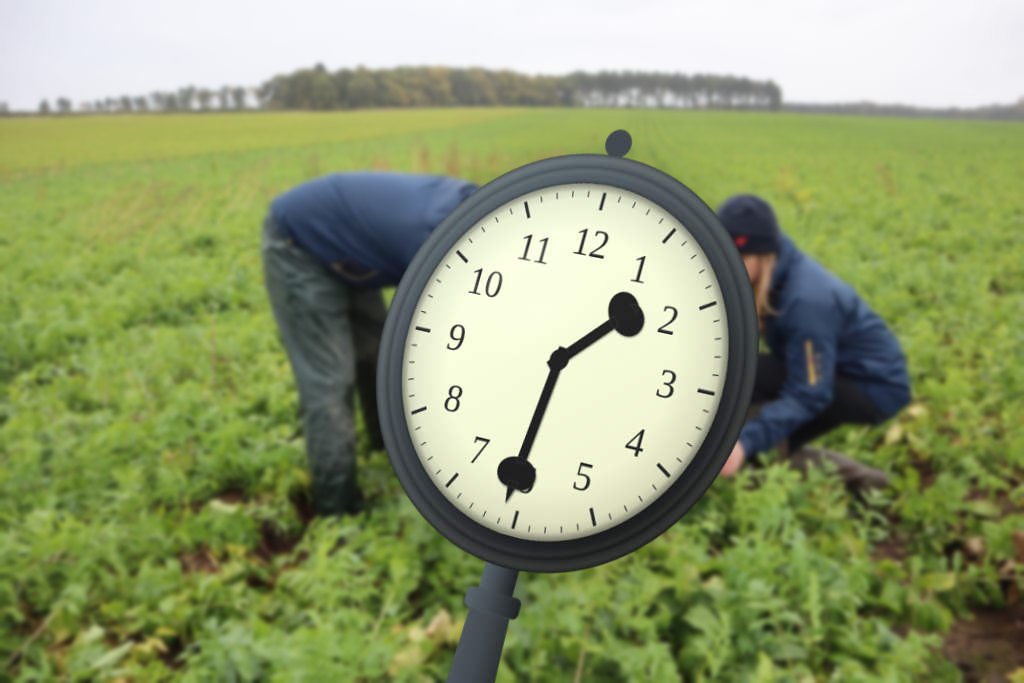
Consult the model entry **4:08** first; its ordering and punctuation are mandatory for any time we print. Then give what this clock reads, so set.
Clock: **1:31**
